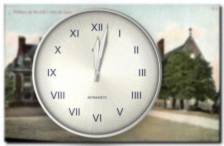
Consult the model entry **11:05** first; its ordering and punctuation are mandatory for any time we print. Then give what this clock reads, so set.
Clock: **12:02**
